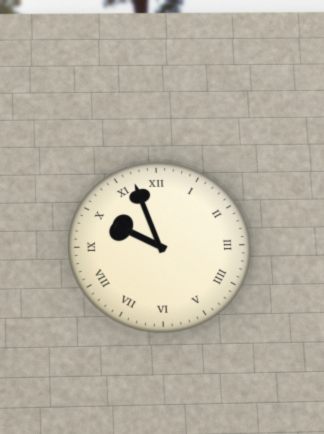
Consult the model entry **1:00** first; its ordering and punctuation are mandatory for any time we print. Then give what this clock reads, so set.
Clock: **9:57**
